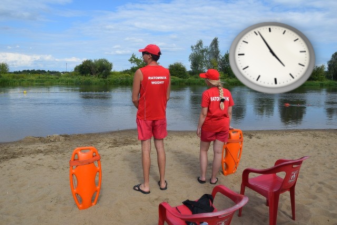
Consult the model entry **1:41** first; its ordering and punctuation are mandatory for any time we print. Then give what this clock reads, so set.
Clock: **4:56**
